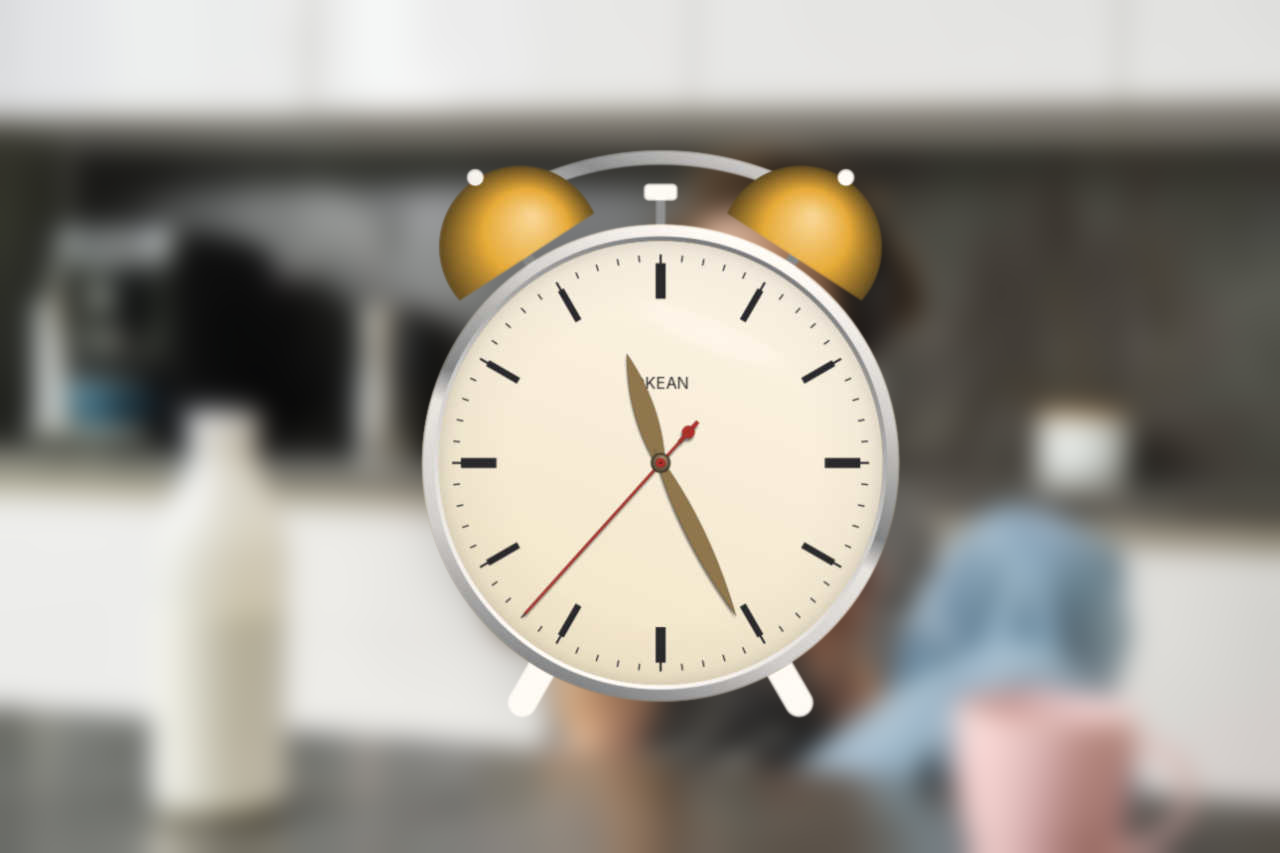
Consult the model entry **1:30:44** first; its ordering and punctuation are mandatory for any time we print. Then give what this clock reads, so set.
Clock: **11:25:37**
